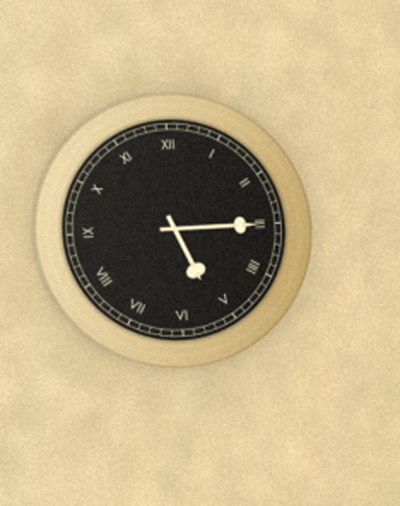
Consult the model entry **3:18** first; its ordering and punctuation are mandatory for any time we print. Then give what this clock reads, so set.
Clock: **5:15**
